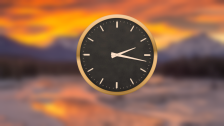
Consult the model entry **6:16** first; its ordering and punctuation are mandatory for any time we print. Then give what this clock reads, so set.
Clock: **2:17**
